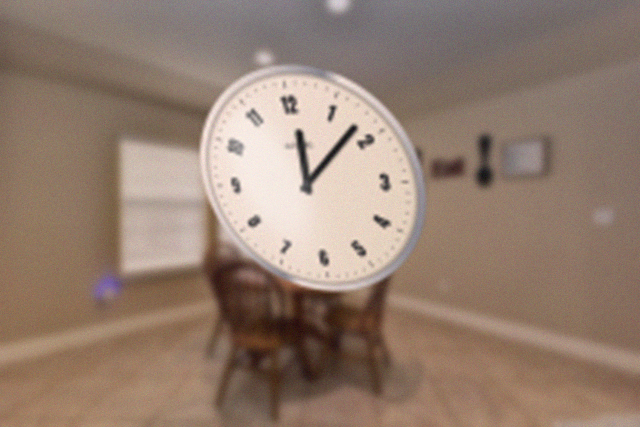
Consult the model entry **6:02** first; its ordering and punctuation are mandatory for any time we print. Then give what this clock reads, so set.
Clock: **12:08**
